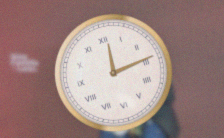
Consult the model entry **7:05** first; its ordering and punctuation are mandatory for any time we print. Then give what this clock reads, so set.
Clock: **12:14**
